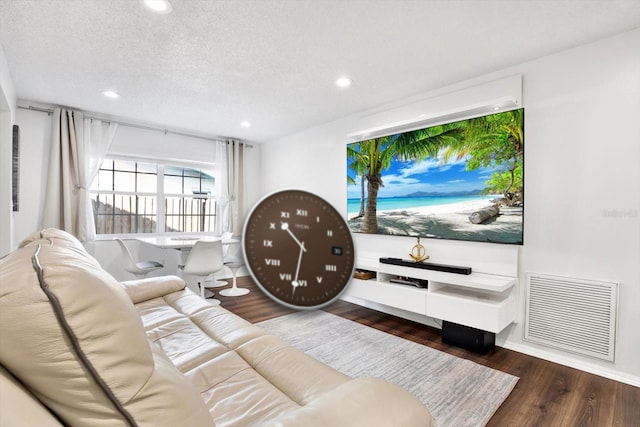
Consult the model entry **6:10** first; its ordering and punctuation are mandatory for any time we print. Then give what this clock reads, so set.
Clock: **10:32**
